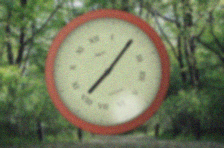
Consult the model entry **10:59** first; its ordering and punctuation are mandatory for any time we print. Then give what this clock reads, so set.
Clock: **8:10**
